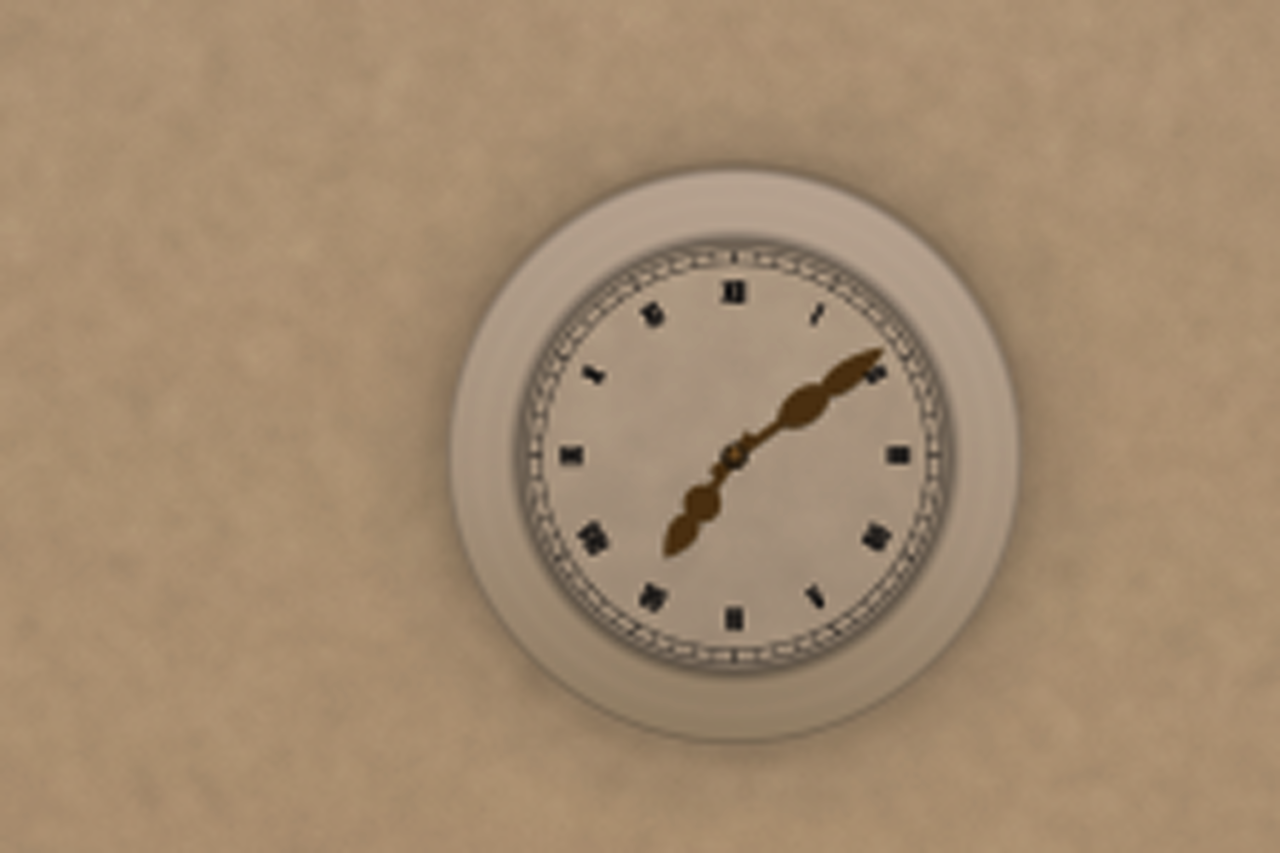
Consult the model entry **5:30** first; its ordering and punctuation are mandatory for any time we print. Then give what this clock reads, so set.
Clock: **7:09**
